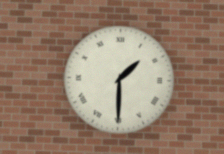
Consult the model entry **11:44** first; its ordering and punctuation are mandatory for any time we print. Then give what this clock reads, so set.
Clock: **1:30**
